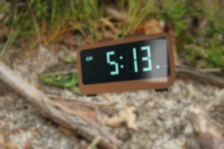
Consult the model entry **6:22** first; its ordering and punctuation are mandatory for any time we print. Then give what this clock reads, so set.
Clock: **5:13**
